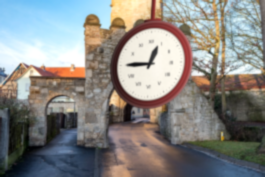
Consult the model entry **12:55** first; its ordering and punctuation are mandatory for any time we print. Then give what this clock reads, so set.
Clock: **12:45**
